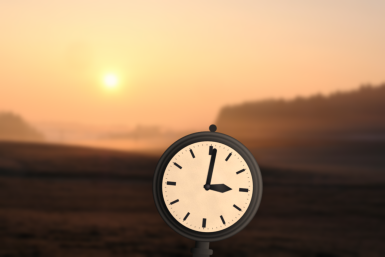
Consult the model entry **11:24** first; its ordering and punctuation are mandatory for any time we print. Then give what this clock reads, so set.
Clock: **3:01**
